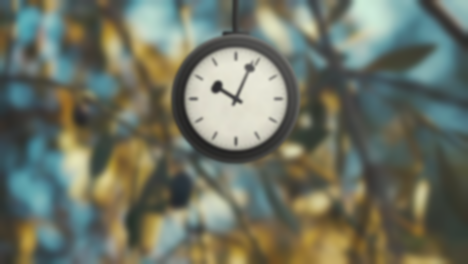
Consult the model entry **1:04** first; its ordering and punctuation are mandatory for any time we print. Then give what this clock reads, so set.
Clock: **10:04**
